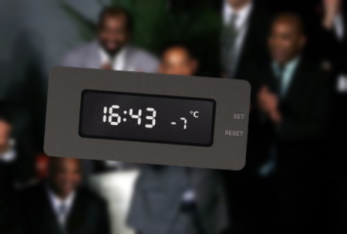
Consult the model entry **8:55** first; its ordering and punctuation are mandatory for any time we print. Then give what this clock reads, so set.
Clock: **16:43**
